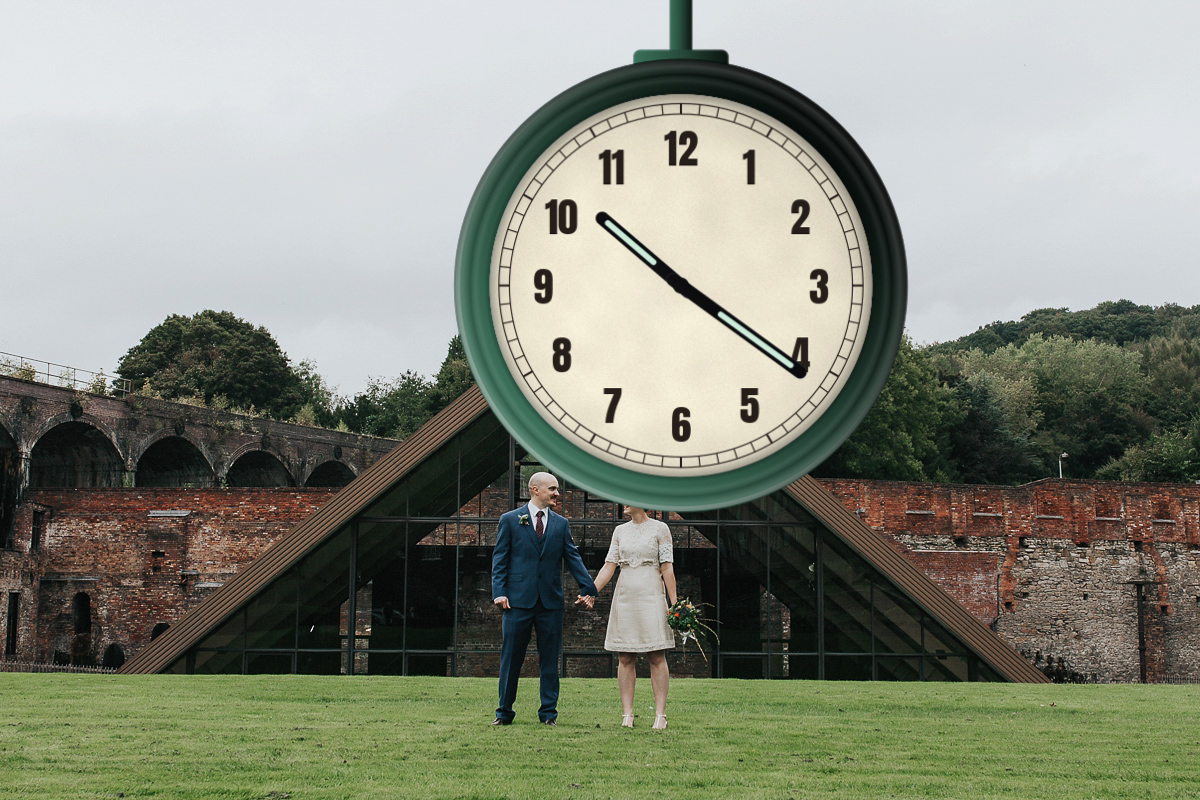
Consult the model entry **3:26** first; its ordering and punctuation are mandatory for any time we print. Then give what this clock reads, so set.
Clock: **10:21**
